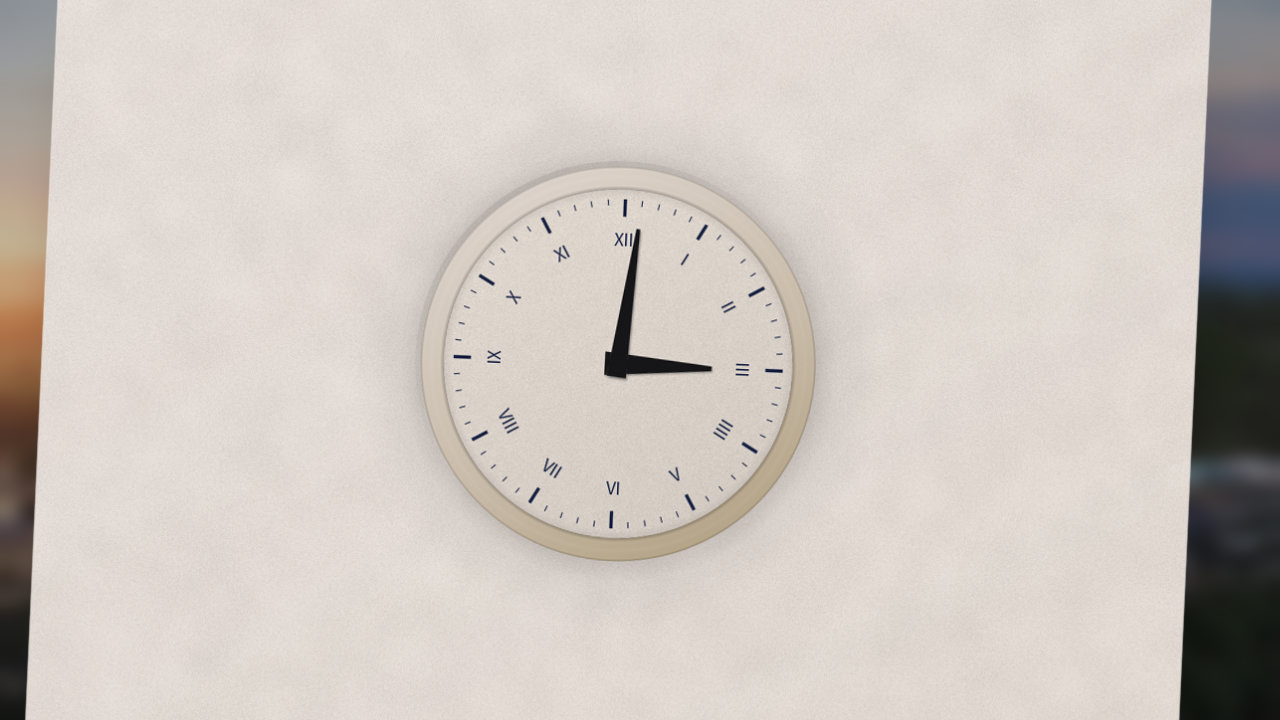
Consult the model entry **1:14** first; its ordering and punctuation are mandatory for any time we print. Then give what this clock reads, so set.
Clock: **3:01**
